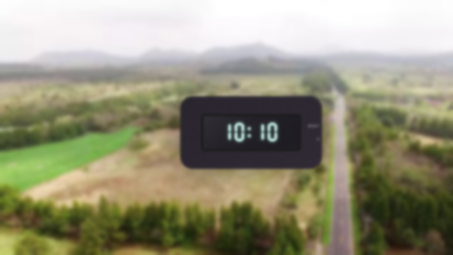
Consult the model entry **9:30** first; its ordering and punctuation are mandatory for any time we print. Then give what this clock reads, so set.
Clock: **10:10**
